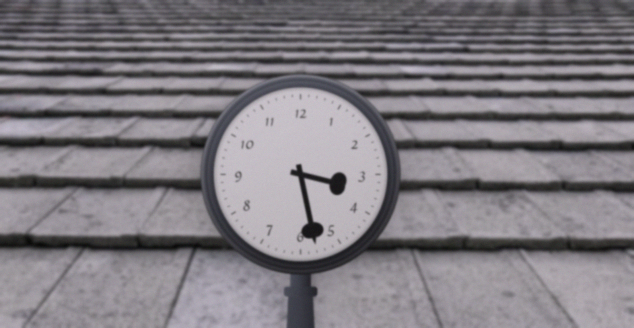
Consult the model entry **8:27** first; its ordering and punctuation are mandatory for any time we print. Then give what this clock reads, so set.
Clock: **3:28**
